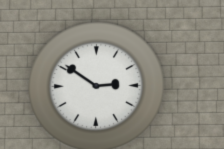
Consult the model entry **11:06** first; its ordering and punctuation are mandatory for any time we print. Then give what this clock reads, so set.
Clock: **2:51**
